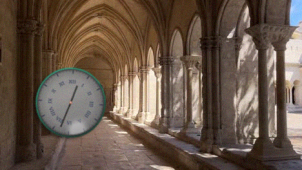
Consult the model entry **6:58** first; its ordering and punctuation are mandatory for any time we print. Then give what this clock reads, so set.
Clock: **12:33**
